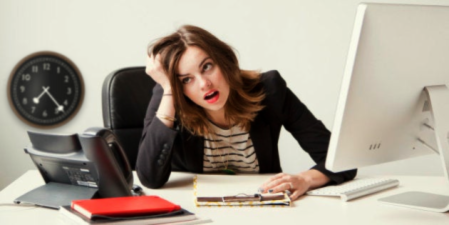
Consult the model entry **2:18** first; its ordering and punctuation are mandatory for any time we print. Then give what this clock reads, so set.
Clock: **7:23**
